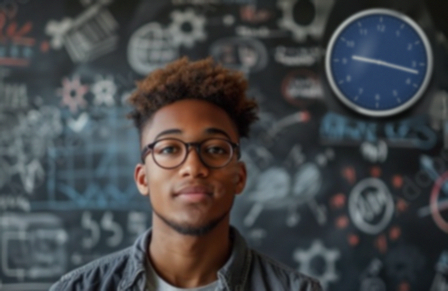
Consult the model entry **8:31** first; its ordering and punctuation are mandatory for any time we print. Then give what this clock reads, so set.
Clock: **9:17**
